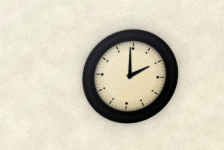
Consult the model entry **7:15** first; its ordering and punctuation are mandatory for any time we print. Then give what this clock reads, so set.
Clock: **1:59**
